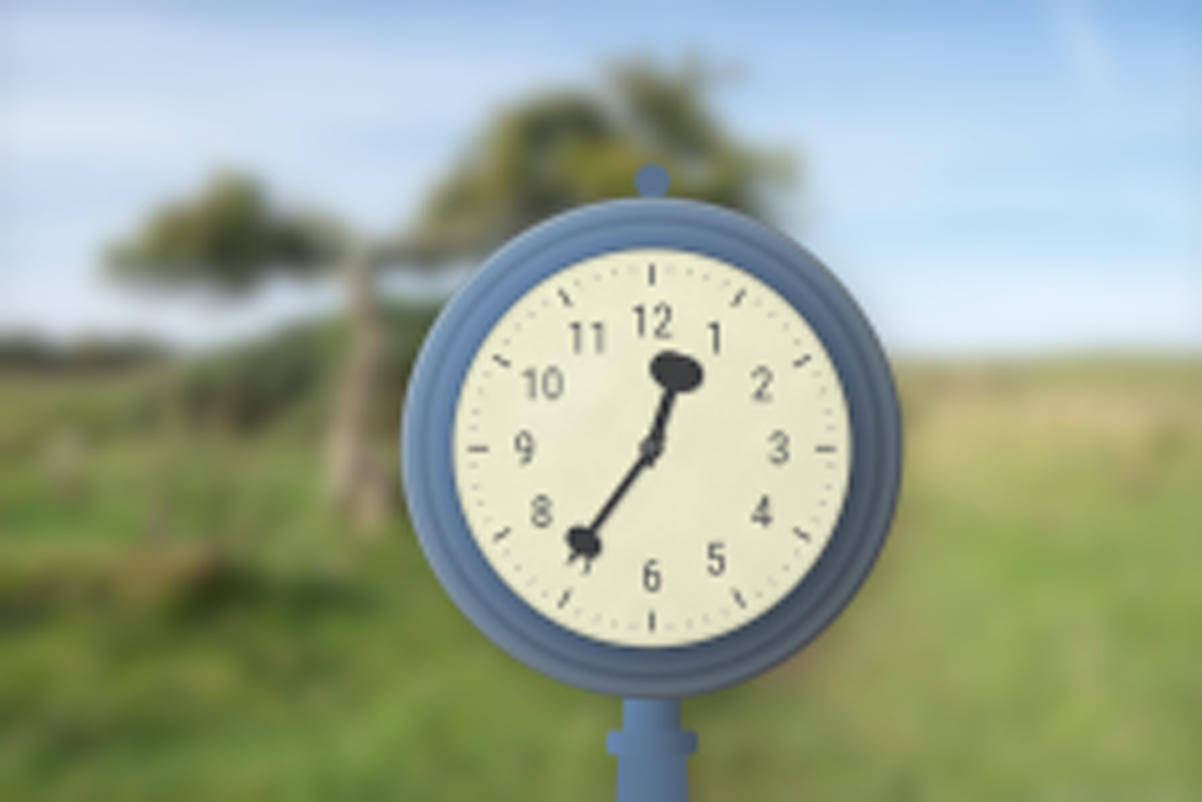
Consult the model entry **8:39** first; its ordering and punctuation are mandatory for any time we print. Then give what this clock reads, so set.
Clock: **12:36**
